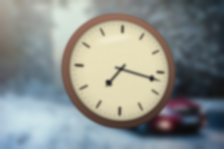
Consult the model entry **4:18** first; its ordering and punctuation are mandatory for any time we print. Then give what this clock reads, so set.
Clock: **7:17**
